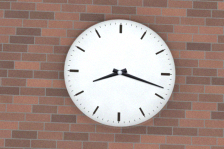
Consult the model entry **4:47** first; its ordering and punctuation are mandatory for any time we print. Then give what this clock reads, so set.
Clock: **8:18**
